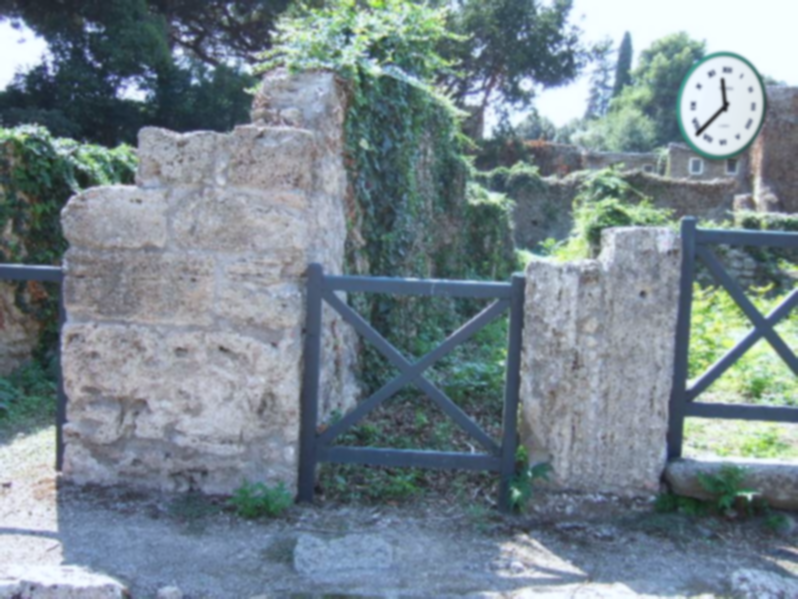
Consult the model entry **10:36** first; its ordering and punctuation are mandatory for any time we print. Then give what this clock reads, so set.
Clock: **11:38**
